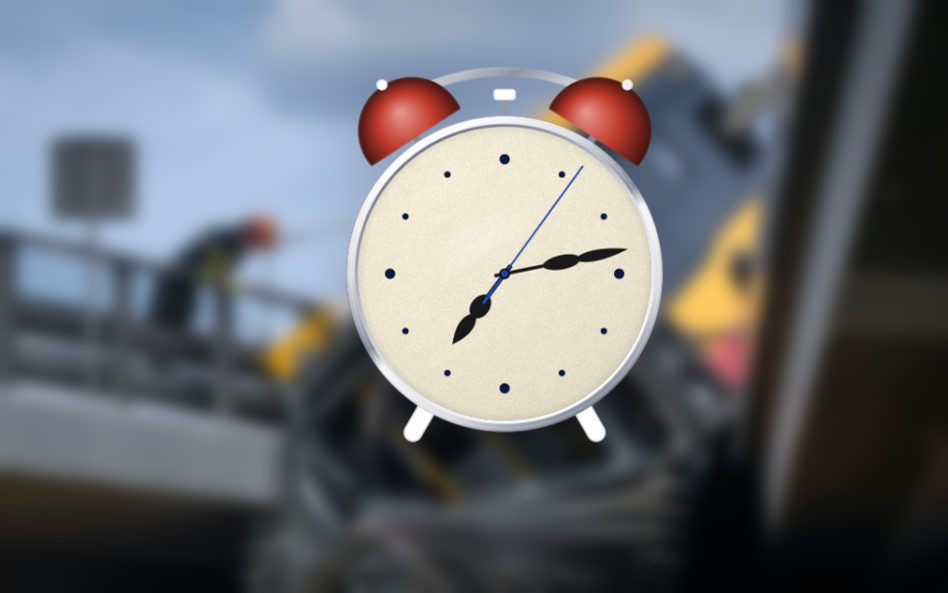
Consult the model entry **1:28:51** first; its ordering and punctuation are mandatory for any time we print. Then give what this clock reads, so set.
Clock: **7:13:06**
